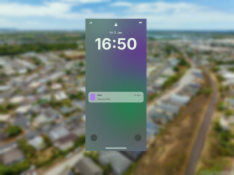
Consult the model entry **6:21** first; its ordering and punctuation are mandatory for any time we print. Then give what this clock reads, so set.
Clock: **16:50**
